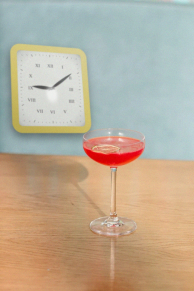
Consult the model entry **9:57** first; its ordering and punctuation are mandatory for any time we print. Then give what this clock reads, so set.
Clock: **9:09**
